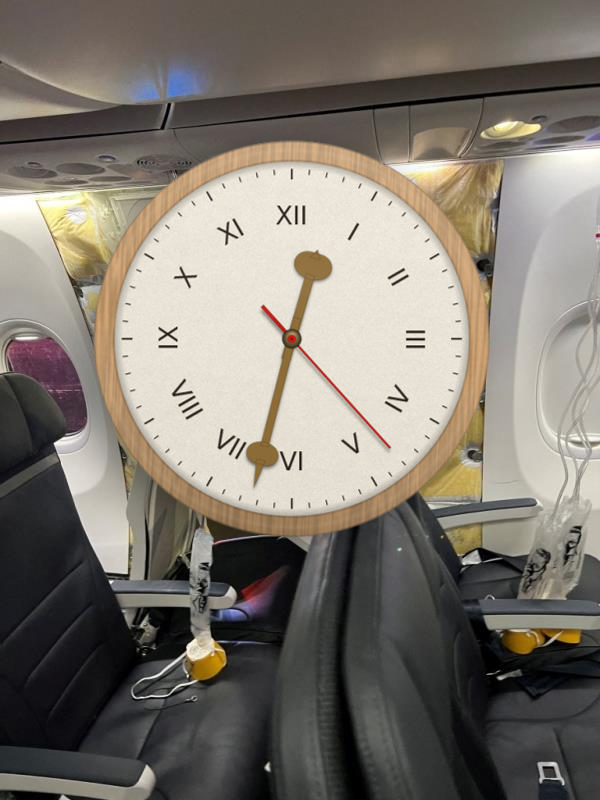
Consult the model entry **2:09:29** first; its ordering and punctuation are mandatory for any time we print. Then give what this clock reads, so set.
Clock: **12:32:23**
